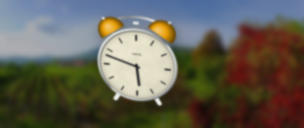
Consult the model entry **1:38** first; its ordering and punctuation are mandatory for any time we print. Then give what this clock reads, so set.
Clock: **5:48**
